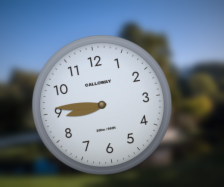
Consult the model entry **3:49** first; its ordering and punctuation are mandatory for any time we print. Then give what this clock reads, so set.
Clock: **8:46**
